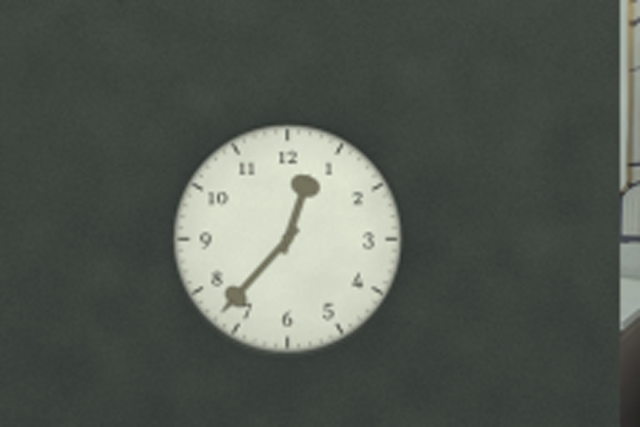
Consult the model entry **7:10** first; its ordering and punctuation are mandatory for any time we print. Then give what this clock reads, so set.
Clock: **12:37**
